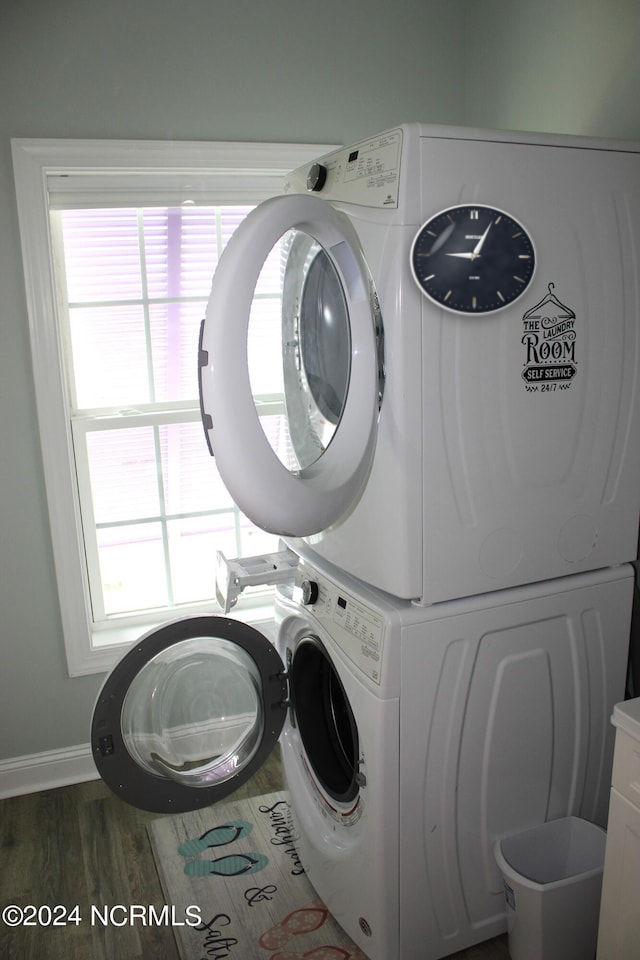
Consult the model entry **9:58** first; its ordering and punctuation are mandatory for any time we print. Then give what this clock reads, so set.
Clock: **9:04**
